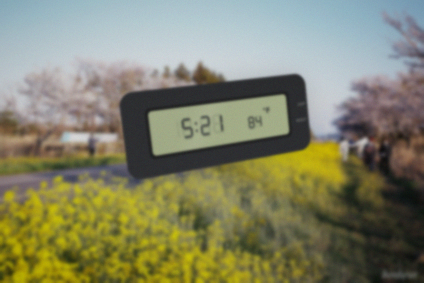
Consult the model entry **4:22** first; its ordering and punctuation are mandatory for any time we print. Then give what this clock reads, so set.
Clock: **5:21**
